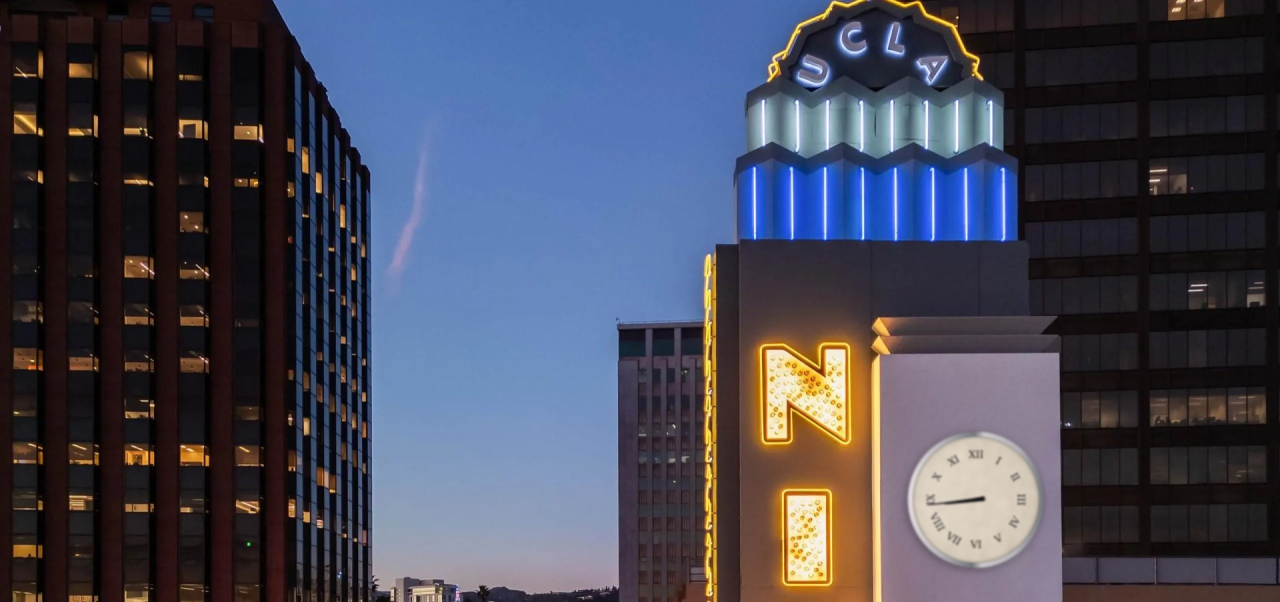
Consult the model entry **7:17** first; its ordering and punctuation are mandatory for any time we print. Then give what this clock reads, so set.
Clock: **8:44**
